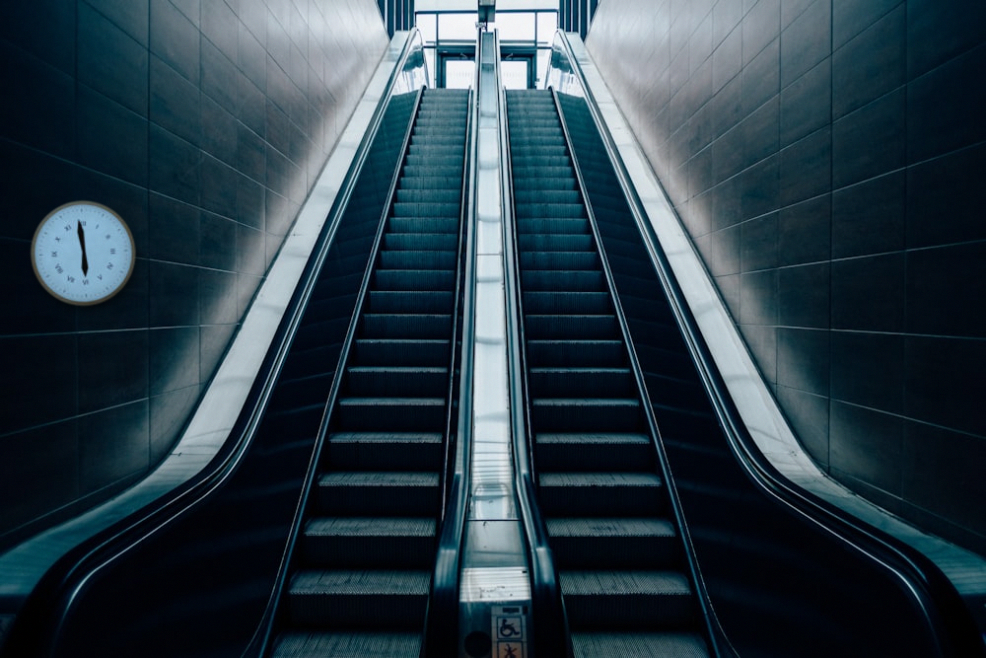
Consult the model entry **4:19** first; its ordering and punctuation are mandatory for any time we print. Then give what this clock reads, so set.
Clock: **5:59**
